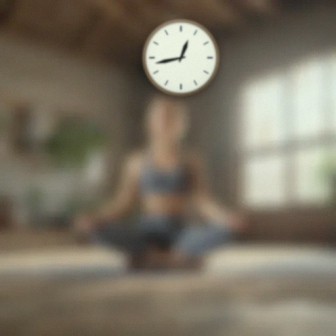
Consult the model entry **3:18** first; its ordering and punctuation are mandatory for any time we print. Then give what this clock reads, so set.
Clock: **12:43**
